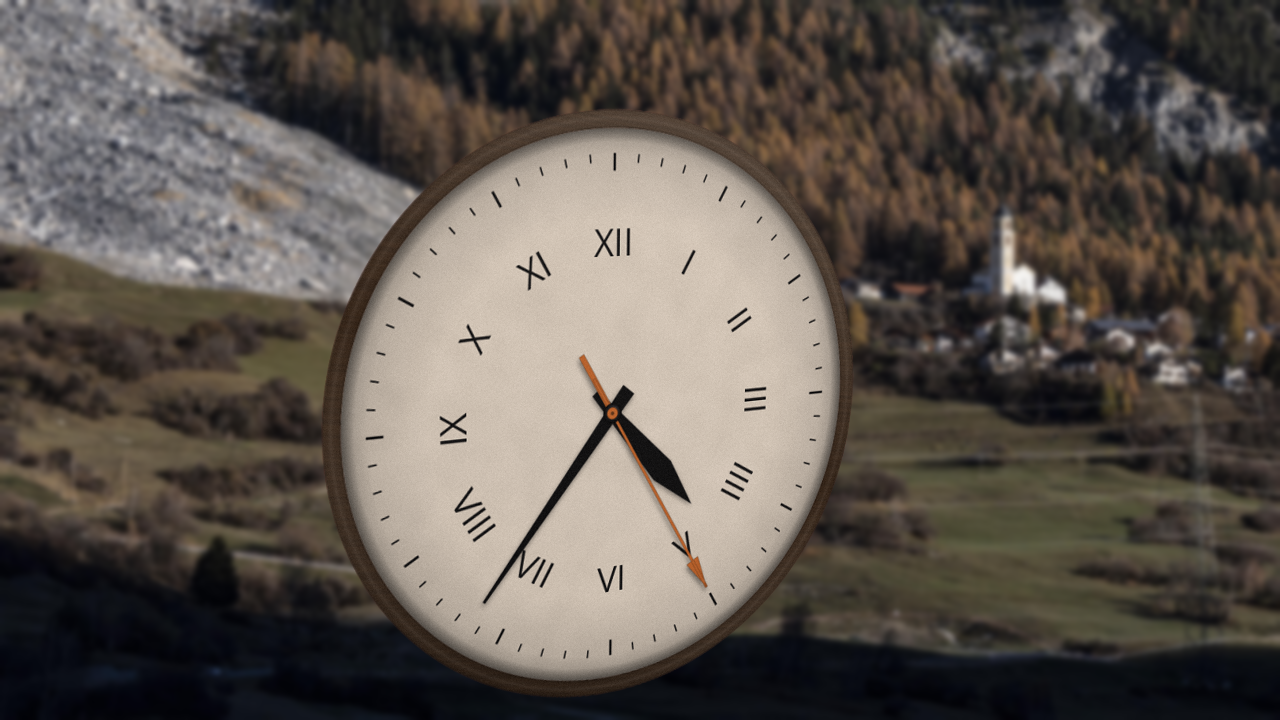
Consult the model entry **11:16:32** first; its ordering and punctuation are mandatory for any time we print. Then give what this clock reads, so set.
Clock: **4:36:25**
